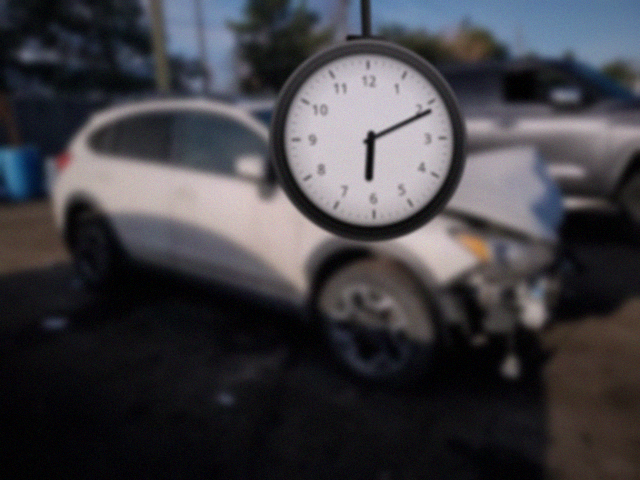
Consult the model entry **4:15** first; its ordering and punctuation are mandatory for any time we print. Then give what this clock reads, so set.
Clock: **6:11**
